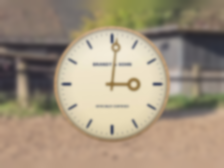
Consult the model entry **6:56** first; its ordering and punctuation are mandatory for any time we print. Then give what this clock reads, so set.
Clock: **3:01**
